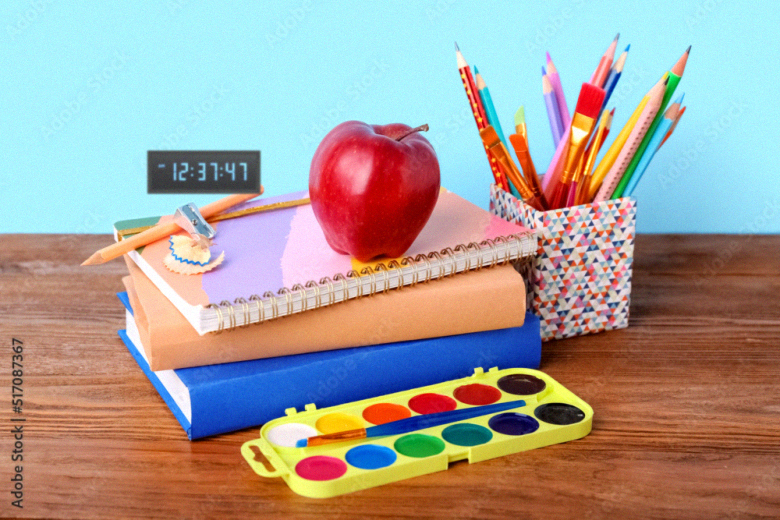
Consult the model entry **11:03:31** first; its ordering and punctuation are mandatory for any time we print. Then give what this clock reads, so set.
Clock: **12:37:47**
